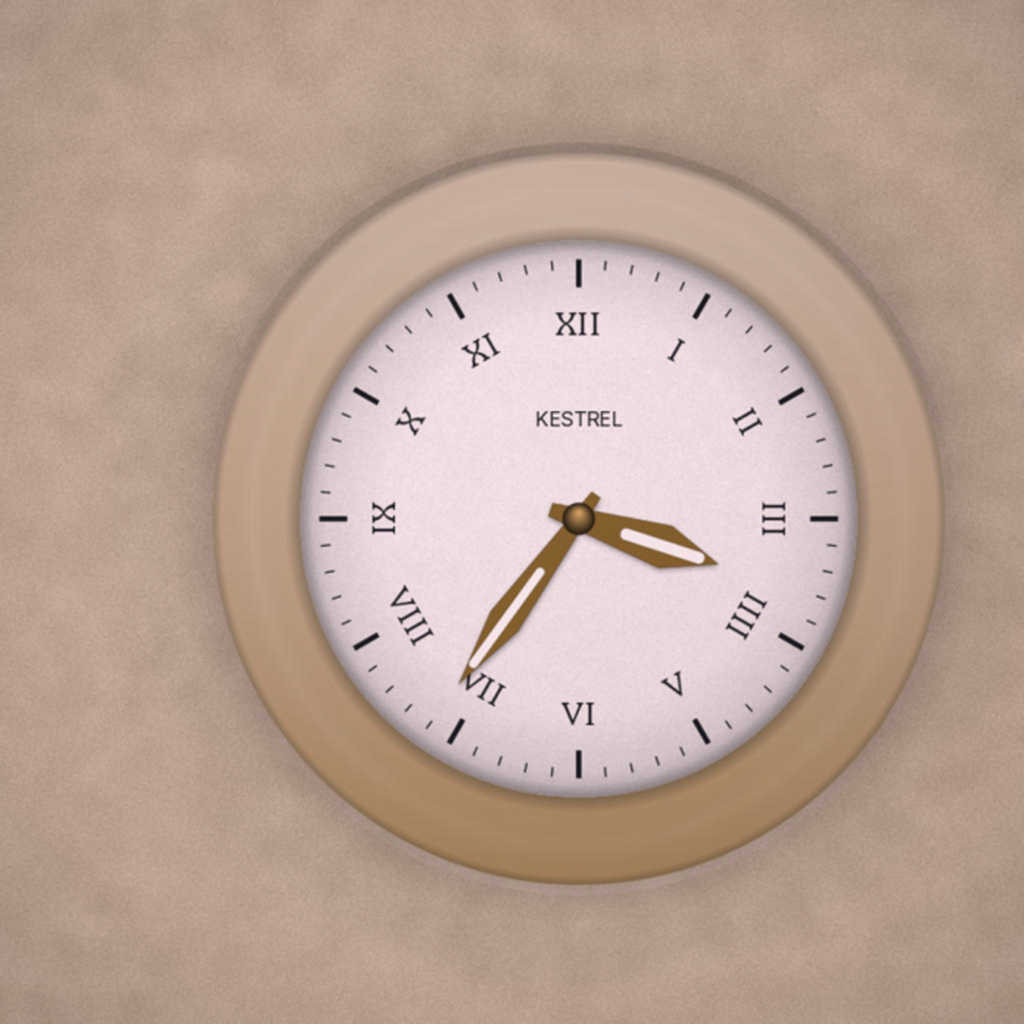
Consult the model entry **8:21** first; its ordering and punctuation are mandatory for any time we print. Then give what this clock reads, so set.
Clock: **3:36**
